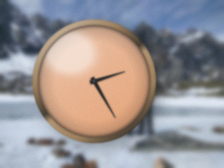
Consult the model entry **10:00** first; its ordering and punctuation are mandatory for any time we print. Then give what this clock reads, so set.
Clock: **2:25**
